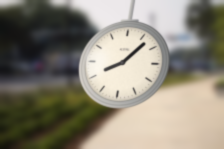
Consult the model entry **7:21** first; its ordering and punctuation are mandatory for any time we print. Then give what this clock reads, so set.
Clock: **8:07**
